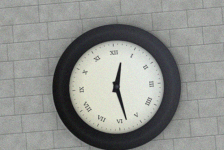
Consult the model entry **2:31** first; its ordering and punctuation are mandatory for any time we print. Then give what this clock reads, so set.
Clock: **12:28**
